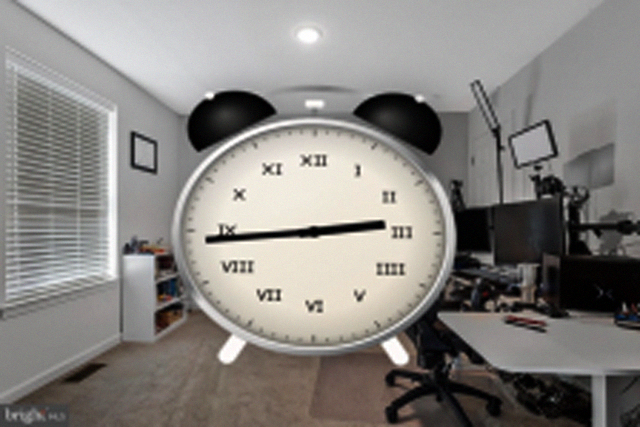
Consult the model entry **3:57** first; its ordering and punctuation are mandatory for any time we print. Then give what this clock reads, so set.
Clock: **2:44**
